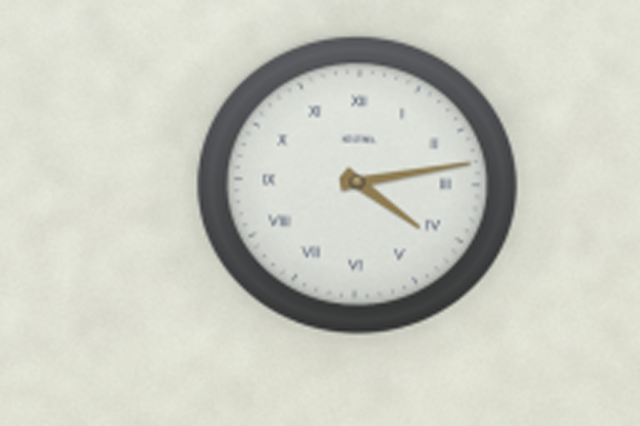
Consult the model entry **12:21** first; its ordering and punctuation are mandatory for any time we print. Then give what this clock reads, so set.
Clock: **4:13**
